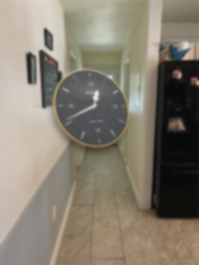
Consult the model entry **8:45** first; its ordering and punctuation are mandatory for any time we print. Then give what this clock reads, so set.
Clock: **12:41**
